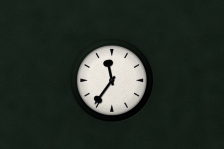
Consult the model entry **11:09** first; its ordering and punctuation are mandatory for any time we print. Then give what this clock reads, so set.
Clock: **11:36**
